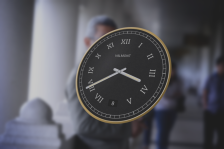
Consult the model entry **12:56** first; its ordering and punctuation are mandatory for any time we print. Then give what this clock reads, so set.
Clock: **3:40**
